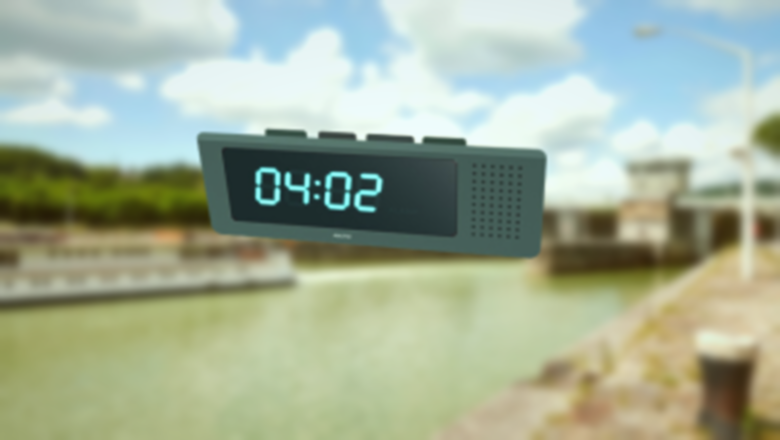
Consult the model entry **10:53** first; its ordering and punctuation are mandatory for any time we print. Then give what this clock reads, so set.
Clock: **4:02**
